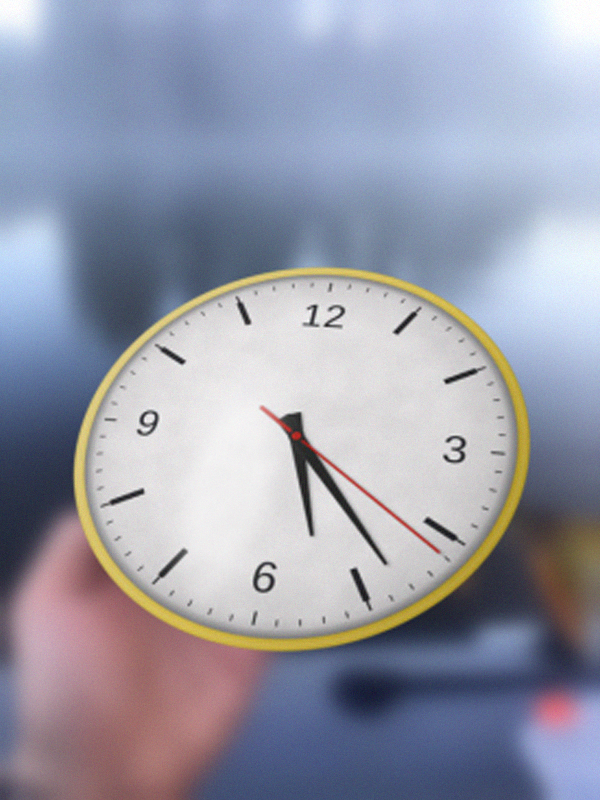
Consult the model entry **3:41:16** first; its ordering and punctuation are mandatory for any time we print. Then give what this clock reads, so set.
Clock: **5:23:21**
